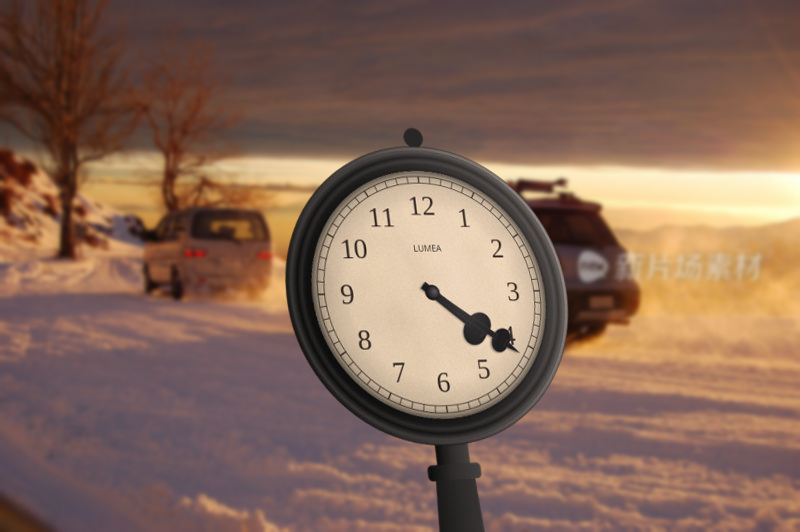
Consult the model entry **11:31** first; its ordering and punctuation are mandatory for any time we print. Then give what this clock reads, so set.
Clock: **4:21**
